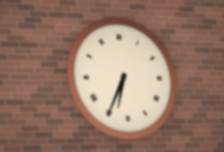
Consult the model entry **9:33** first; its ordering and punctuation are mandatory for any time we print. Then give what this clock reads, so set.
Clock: **6:35**
